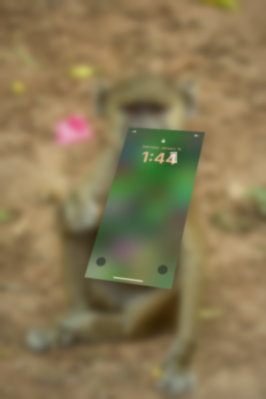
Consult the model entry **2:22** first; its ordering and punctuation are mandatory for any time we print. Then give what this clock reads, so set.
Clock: **1:44**
